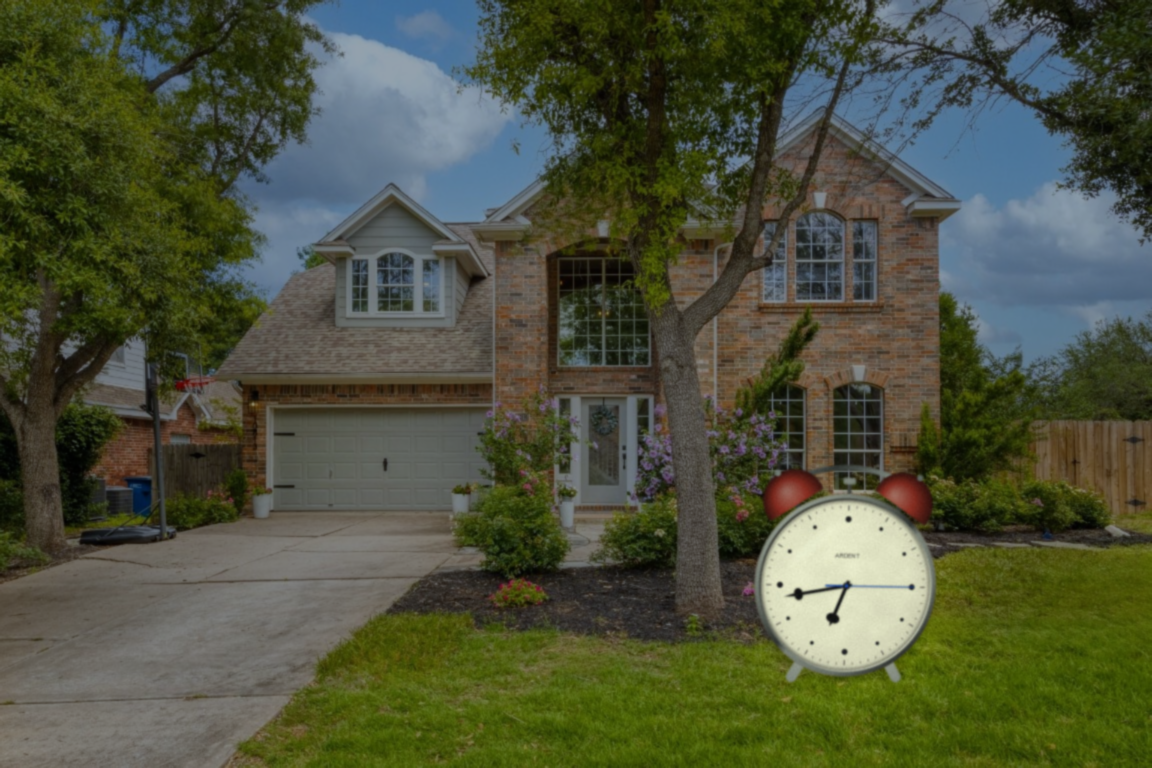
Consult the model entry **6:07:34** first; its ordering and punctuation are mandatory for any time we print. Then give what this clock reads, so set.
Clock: **6:43:15**
